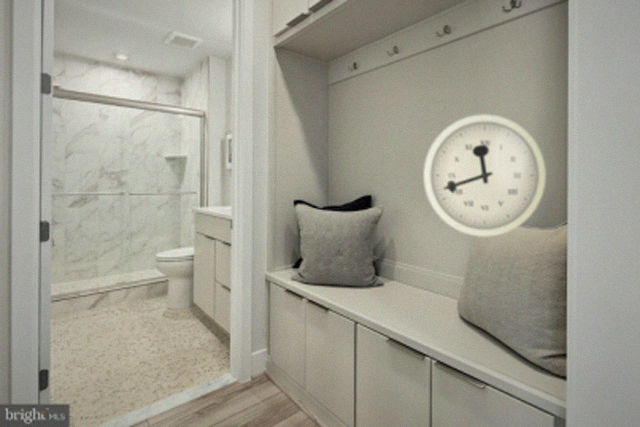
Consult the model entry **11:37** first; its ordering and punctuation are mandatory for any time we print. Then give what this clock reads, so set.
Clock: **11:42**
